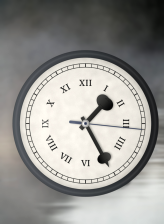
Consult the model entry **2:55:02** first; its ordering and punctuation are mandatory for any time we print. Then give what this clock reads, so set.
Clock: **1:25:16**
